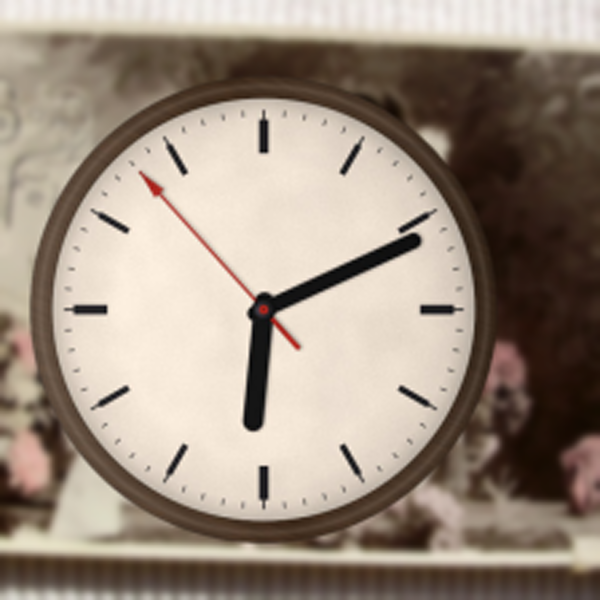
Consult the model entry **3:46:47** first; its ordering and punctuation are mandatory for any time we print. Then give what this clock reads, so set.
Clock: **6:10:53**
